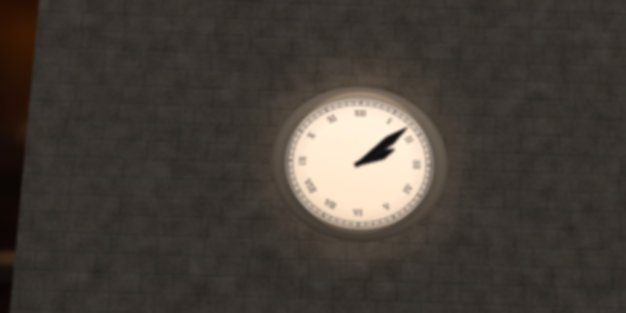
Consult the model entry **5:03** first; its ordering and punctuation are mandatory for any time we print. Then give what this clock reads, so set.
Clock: **2:08**
